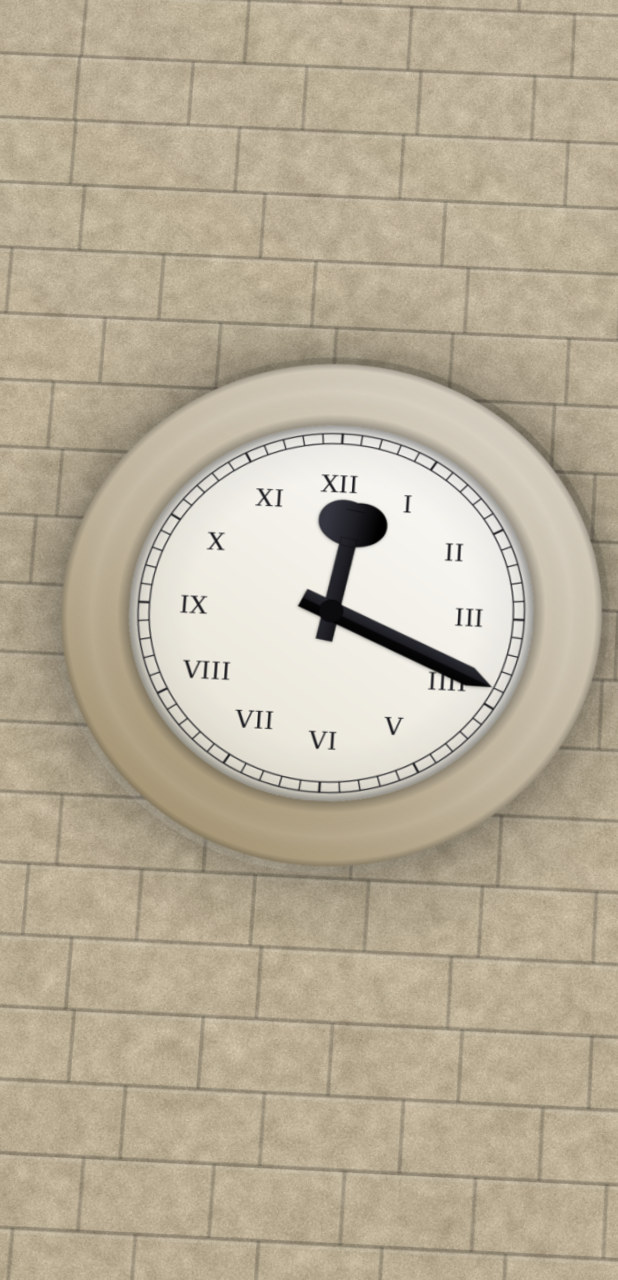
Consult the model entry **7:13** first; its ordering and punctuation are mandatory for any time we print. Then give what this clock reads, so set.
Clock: **12:19**
